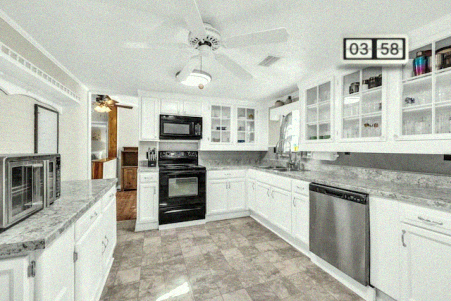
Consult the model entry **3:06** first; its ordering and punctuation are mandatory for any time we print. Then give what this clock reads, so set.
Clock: **3:58**
